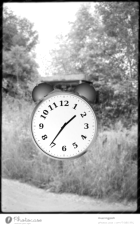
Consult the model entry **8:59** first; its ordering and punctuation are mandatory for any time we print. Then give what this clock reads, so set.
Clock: **1:36**
